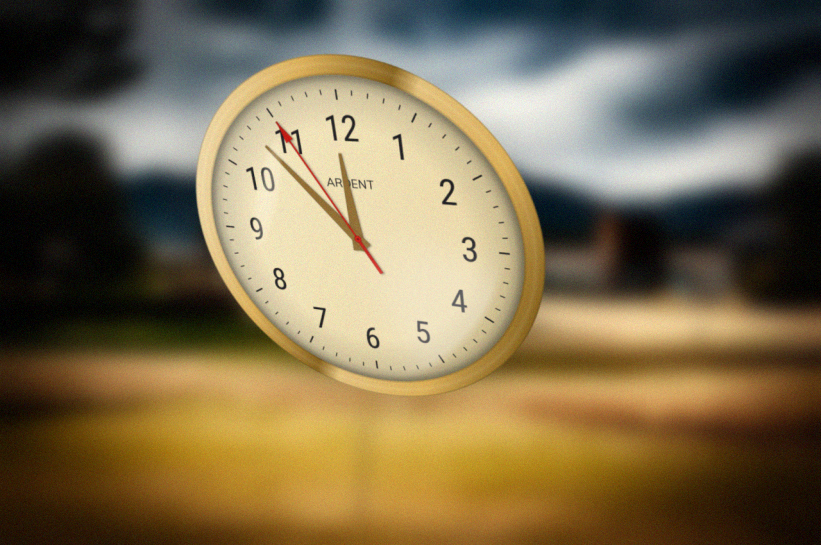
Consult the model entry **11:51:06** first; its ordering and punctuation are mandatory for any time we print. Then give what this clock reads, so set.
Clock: **11:52:55**
